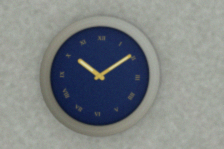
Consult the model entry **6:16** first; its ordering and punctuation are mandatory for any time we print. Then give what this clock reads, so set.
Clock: **10:09**
